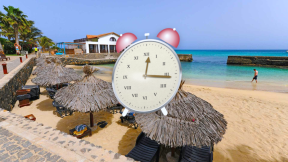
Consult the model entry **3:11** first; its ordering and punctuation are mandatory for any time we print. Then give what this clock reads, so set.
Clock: **12:16**
